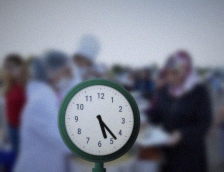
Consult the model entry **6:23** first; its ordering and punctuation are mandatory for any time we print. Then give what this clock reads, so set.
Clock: **5:23**
